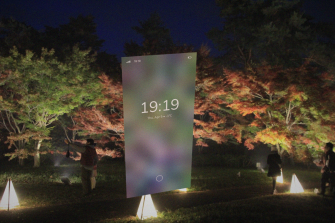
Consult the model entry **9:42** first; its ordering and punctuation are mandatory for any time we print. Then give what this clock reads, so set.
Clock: **19:19**
